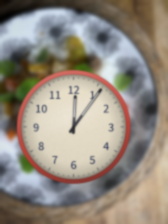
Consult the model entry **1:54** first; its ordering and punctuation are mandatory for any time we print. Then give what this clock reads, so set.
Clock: **12:06**
